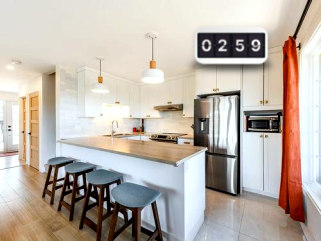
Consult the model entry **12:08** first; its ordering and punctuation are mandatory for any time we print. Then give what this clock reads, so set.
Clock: **2:59**
